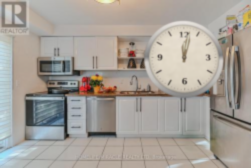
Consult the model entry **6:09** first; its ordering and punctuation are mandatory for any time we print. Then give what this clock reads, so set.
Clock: **12:02**
